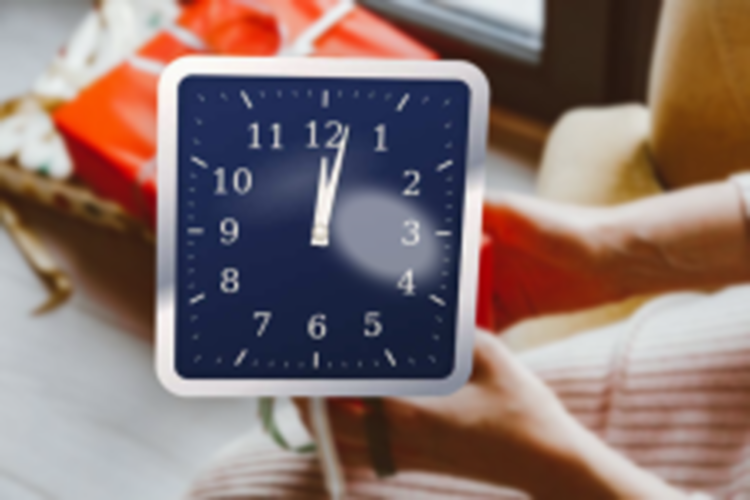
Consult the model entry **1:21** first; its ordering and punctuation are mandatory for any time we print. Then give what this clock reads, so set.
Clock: **12:02**
